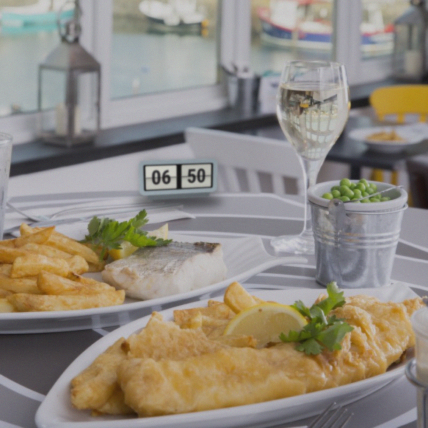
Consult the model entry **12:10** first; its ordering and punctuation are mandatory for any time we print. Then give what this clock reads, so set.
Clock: **6:50**
